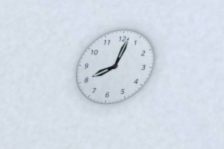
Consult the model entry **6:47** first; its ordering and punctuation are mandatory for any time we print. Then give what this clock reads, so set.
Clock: **8:02**
